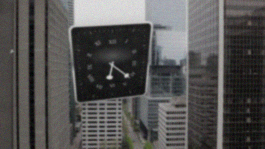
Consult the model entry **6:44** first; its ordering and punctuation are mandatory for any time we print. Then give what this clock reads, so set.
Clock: **6:22**
